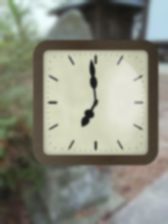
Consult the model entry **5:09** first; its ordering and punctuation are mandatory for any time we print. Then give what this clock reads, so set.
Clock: **6:59**
